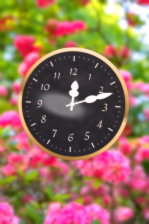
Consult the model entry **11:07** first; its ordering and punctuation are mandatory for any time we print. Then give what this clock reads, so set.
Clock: **12:12**
